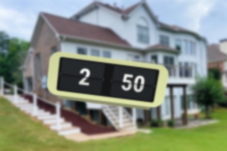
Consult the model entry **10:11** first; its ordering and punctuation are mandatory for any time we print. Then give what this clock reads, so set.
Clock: **2:50**
